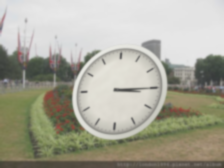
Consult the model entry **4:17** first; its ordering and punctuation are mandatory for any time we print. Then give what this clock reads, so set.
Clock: **3:15**
